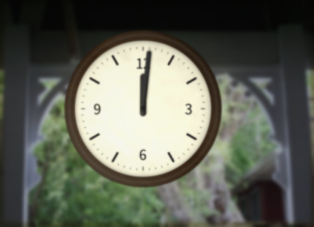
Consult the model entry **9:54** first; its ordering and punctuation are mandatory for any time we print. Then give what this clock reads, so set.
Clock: **12:01**
